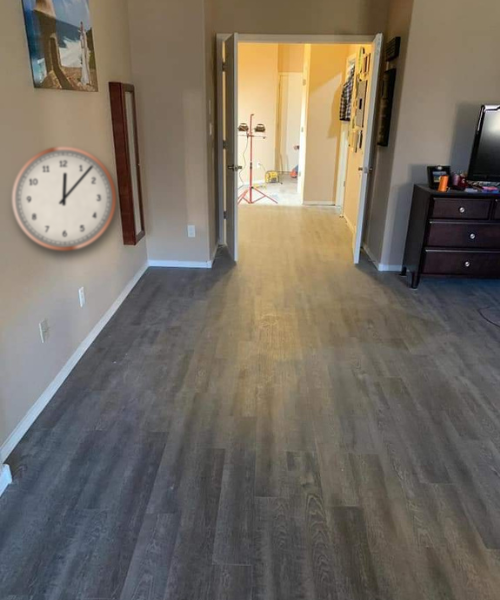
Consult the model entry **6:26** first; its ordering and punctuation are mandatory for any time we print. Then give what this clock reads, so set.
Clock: **12:07**
